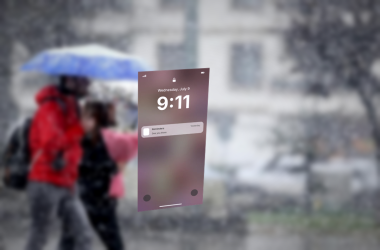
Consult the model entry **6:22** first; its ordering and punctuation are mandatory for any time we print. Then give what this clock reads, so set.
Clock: **9:11**
